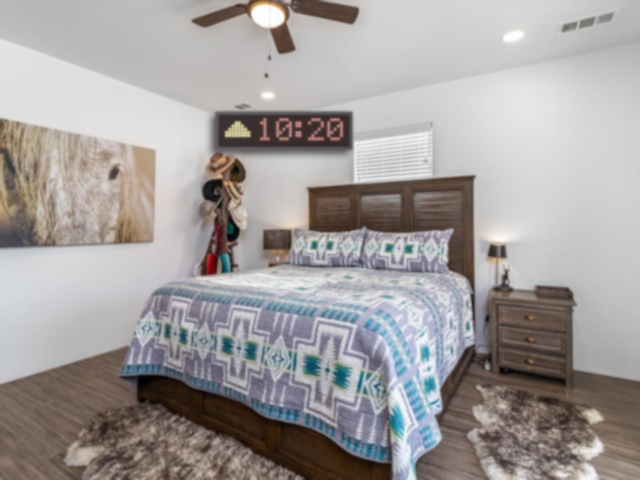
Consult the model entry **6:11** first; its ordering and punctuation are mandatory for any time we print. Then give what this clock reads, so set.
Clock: **10:20**
